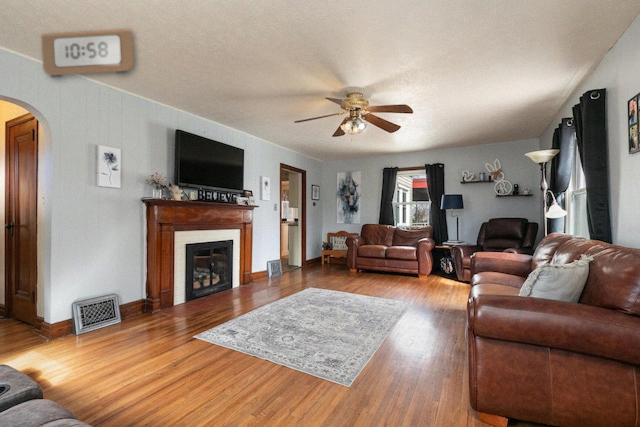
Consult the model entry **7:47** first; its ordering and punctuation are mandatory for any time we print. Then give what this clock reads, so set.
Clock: **10:58**
